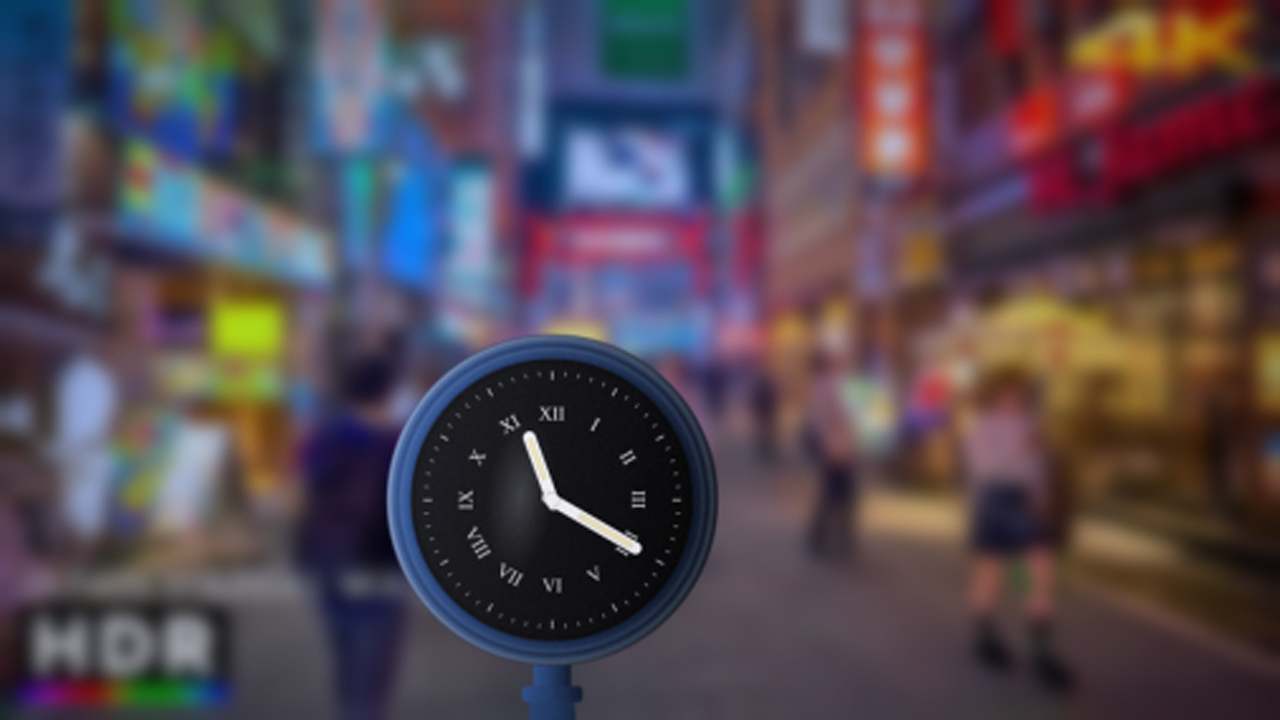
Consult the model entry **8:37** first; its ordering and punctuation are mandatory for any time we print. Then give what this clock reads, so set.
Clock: **11:20**
